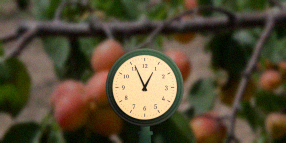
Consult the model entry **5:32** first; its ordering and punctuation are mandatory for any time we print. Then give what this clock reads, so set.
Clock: **12:56**
